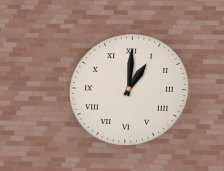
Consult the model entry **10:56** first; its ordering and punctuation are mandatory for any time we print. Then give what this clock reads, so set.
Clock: **1:00**
